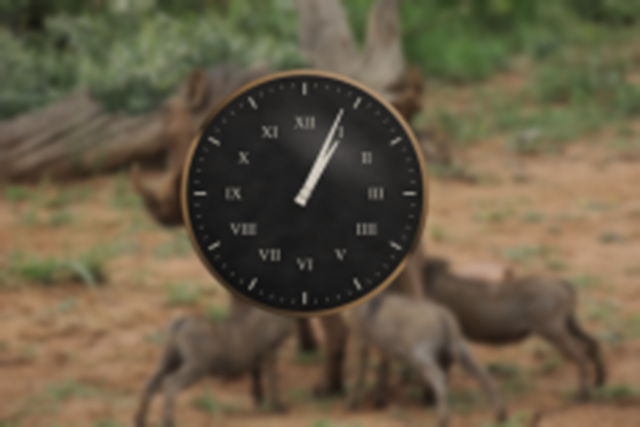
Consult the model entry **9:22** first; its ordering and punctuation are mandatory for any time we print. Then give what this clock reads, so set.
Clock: **1:04**
